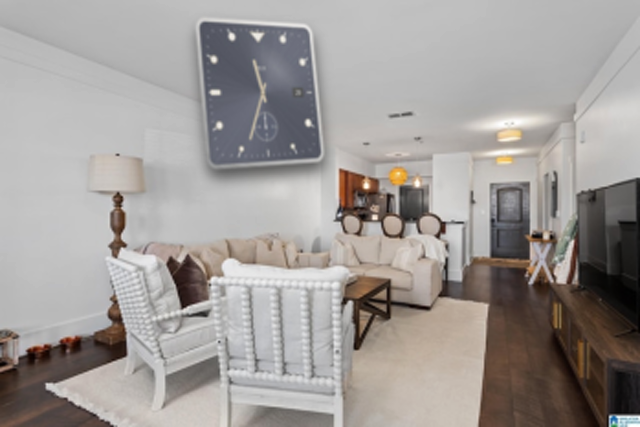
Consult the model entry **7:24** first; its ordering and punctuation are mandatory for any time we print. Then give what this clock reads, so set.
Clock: **11:34**
